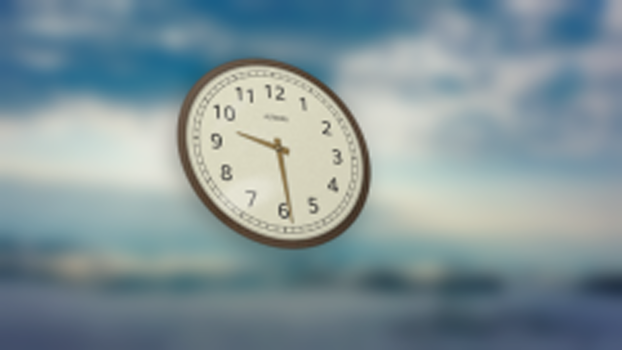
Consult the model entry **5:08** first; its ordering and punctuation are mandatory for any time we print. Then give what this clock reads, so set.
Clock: **9:29**
